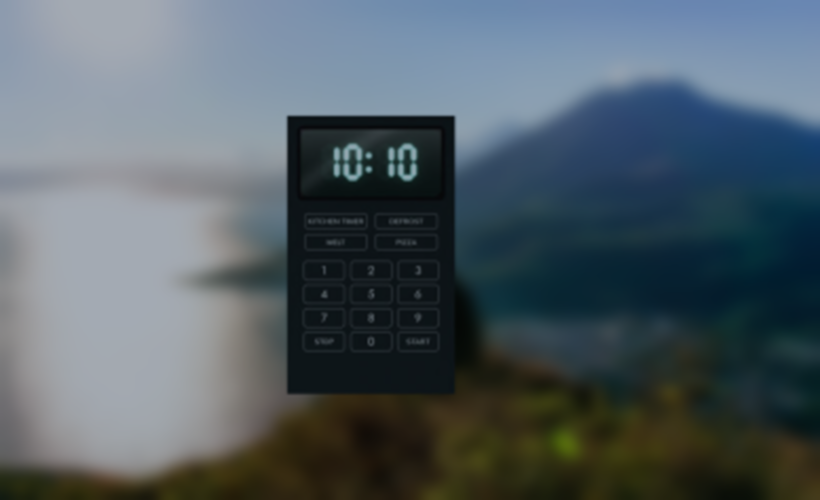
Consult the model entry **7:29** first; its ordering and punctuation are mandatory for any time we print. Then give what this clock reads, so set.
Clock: **10:10**
